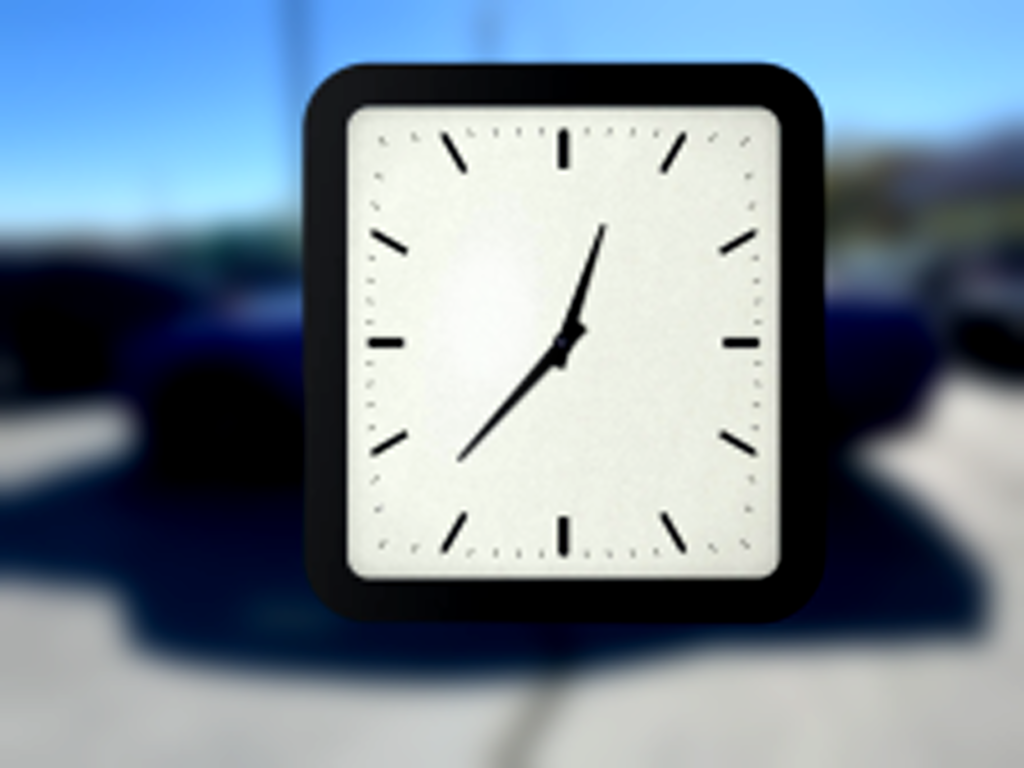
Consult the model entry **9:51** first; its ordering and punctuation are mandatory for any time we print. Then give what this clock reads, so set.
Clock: **12:37**
